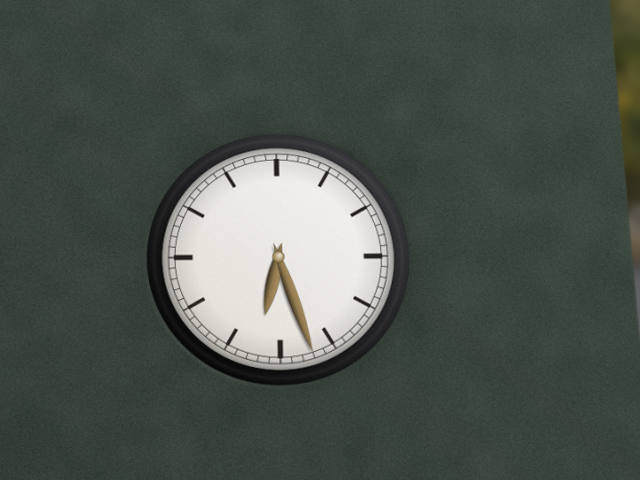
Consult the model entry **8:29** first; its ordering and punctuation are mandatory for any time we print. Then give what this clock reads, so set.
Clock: **6:27**
